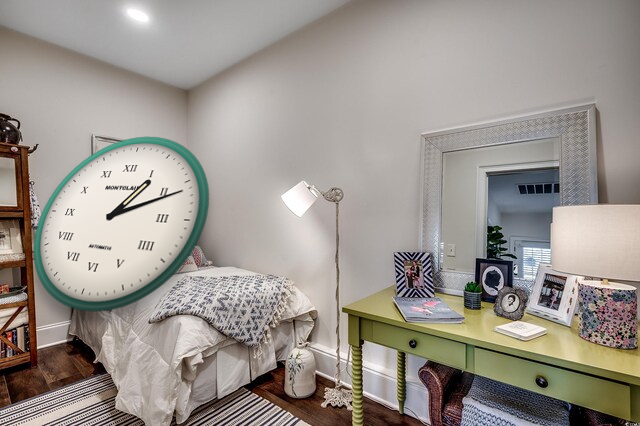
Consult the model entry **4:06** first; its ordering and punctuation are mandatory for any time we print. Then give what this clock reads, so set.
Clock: **1:11**
